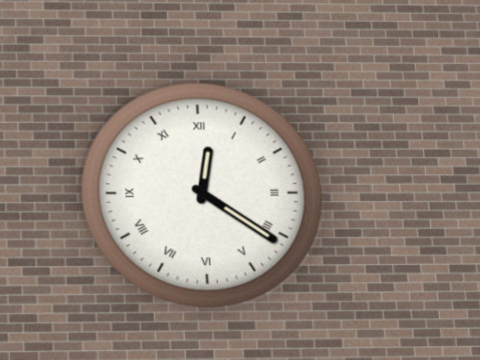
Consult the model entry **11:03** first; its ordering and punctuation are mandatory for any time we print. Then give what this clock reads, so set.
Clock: **12:21**
